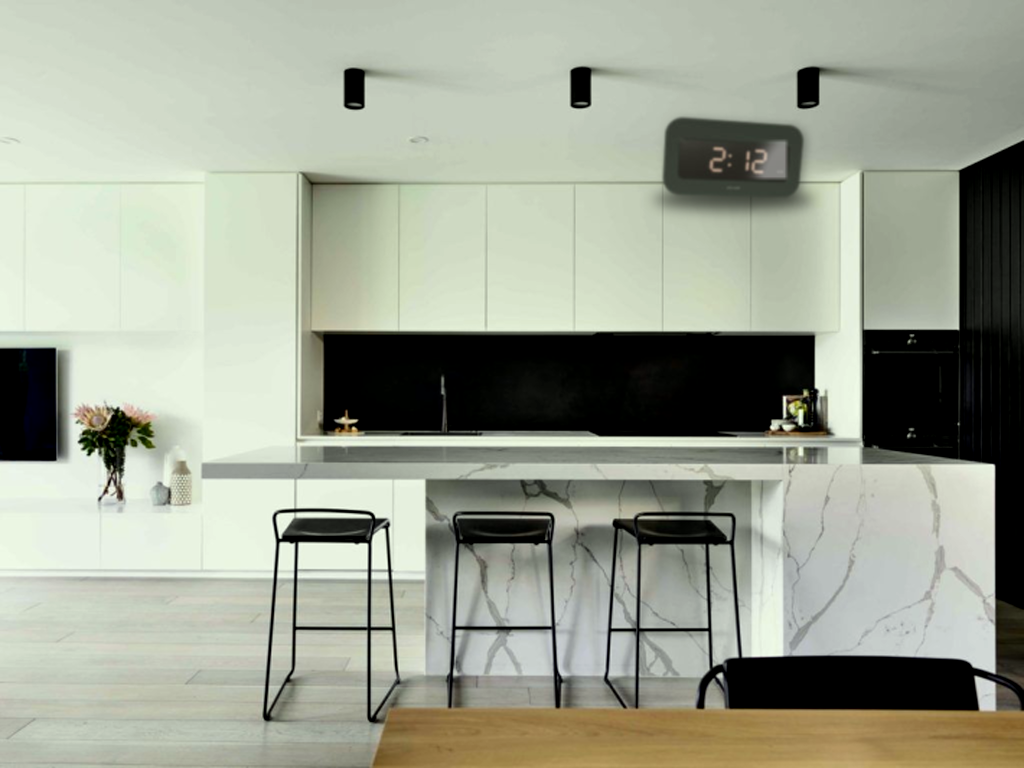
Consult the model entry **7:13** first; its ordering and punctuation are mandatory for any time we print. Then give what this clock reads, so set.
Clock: **2:12**
